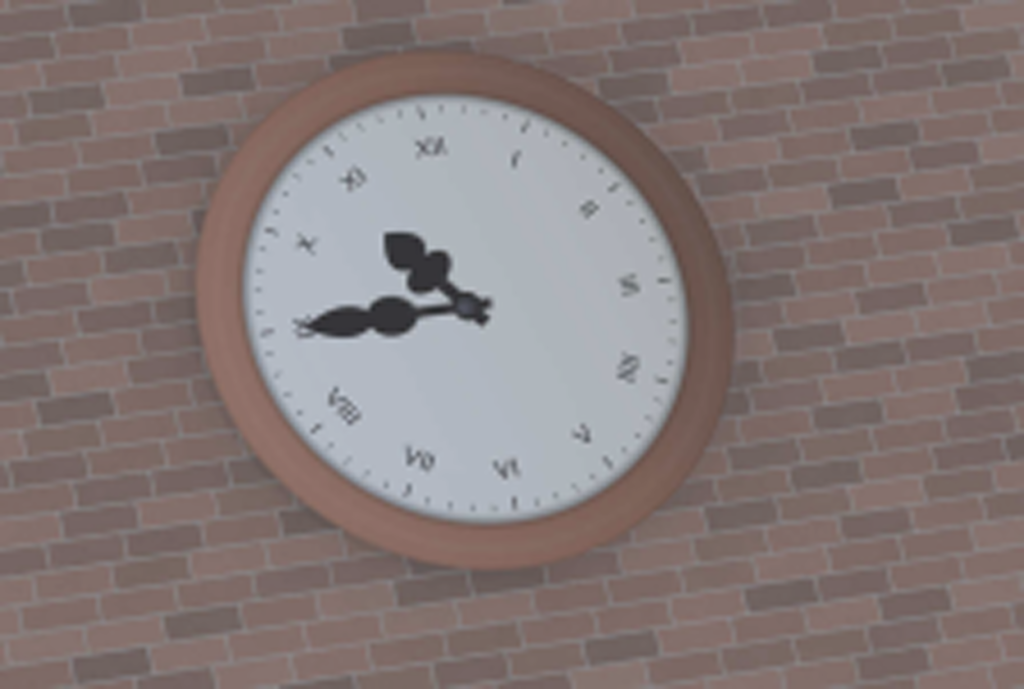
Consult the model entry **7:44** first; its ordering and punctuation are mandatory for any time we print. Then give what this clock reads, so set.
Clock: **10:45**
